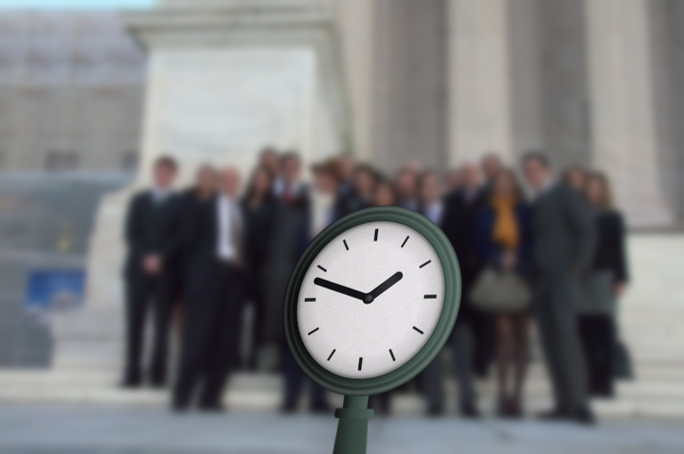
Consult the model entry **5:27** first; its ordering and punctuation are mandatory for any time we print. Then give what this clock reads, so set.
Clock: **1:48**
